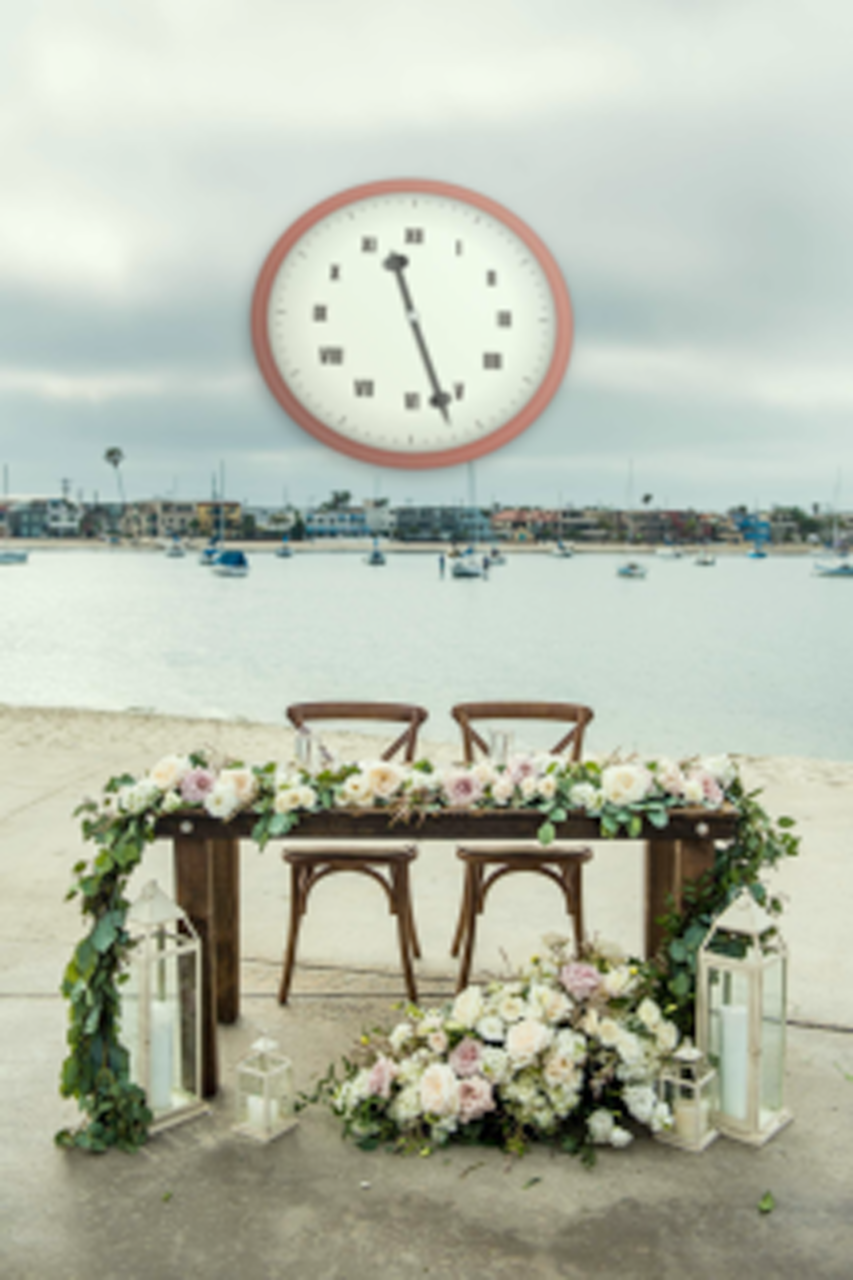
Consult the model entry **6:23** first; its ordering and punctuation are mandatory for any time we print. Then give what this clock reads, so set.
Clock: **11:27**
